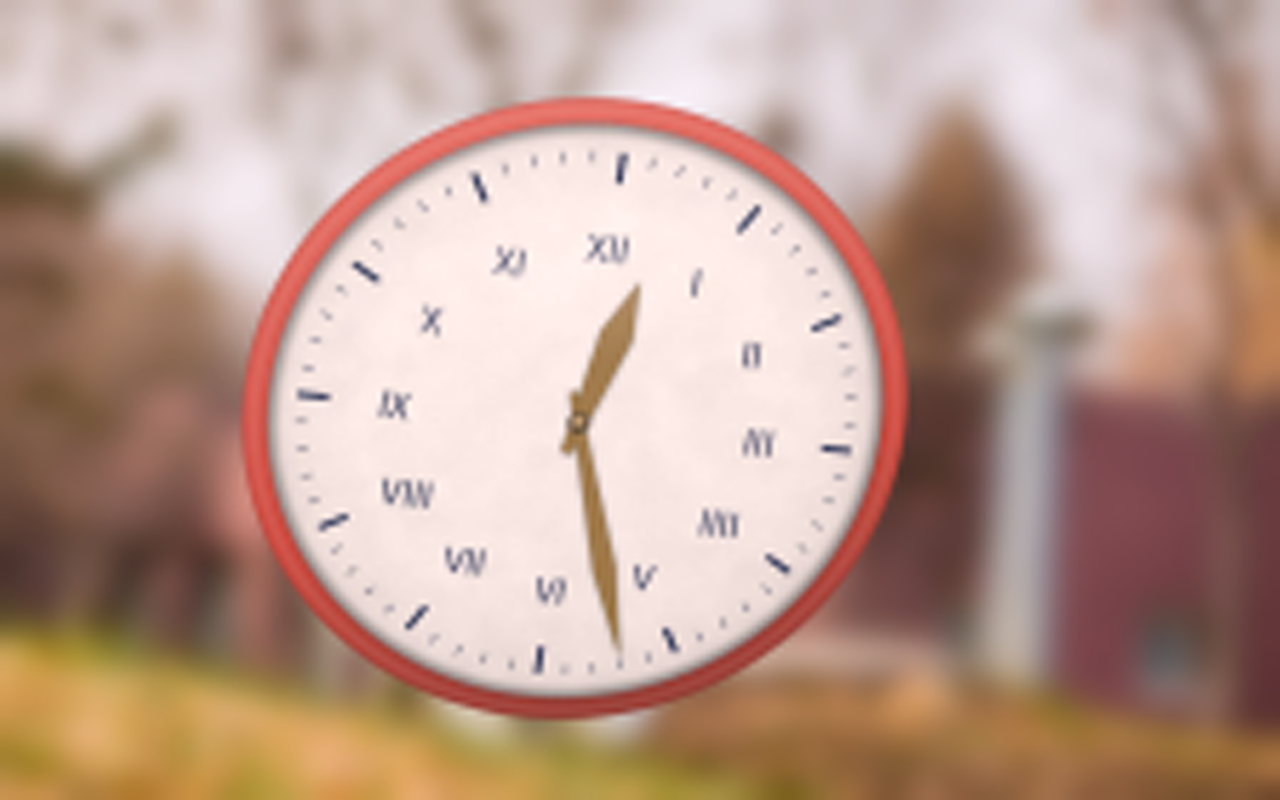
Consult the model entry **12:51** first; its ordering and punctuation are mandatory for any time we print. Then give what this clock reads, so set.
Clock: **12:27**
